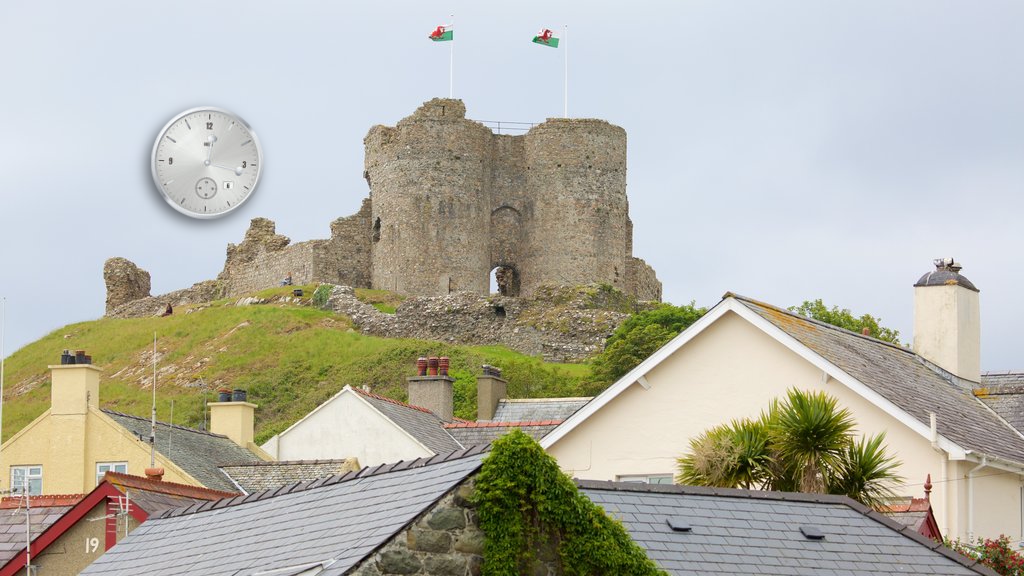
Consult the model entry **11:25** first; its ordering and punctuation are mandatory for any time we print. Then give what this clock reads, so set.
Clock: **12:17**
